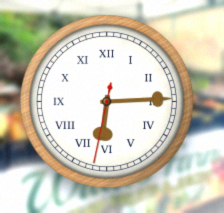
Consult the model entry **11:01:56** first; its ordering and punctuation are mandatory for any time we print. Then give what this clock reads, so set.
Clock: **6:14:32**
